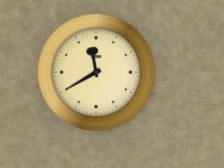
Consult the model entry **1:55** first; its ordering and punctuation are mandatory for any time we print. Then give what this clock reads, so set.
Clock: **11:40**
